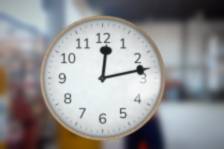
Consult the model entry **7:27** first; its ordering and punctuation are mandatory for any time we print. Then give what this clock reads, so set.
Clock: **12:13**
